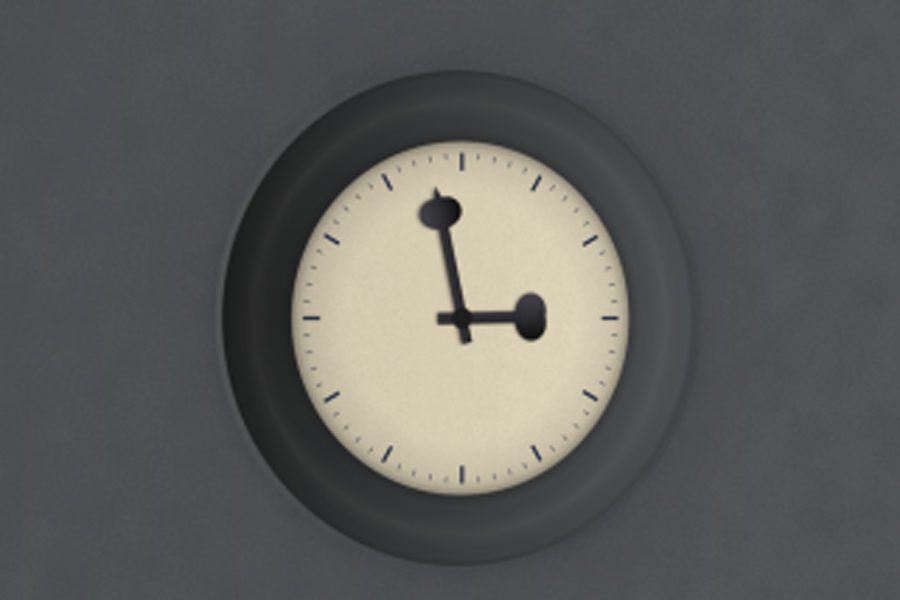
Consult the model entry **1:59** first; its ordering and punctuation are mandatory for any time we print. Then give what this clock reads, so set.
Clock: **2:58**
